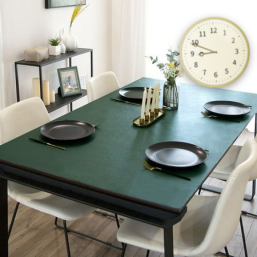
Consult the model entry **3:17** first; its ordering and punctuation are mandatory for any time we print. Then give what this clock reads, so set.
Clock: **8:49**
